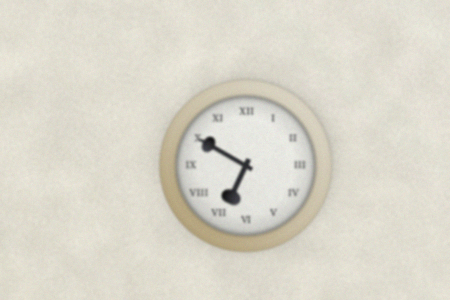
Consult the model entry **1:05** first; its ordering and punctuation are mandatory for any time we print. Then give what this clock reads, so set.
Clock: **6:50**
